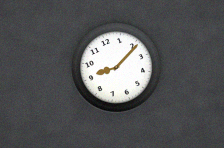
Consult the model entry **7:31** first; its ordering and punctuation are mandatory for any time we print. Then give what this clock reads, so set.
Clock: **9:11**
